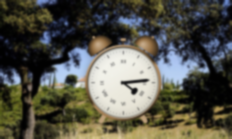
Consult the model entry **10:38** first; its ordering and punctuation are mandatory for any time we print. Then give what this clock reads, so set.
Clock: **4:14**
